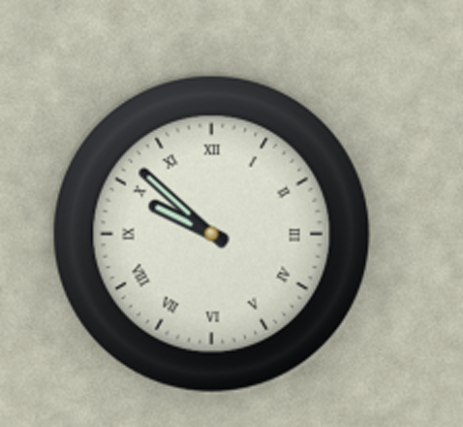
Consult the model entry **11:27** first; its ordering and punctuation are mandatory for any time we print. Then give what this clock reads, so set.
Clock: **9:52**
